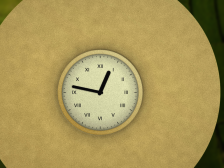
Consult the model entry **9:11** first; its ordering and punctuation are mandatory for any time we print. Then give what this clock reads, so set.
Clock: **12:47**
